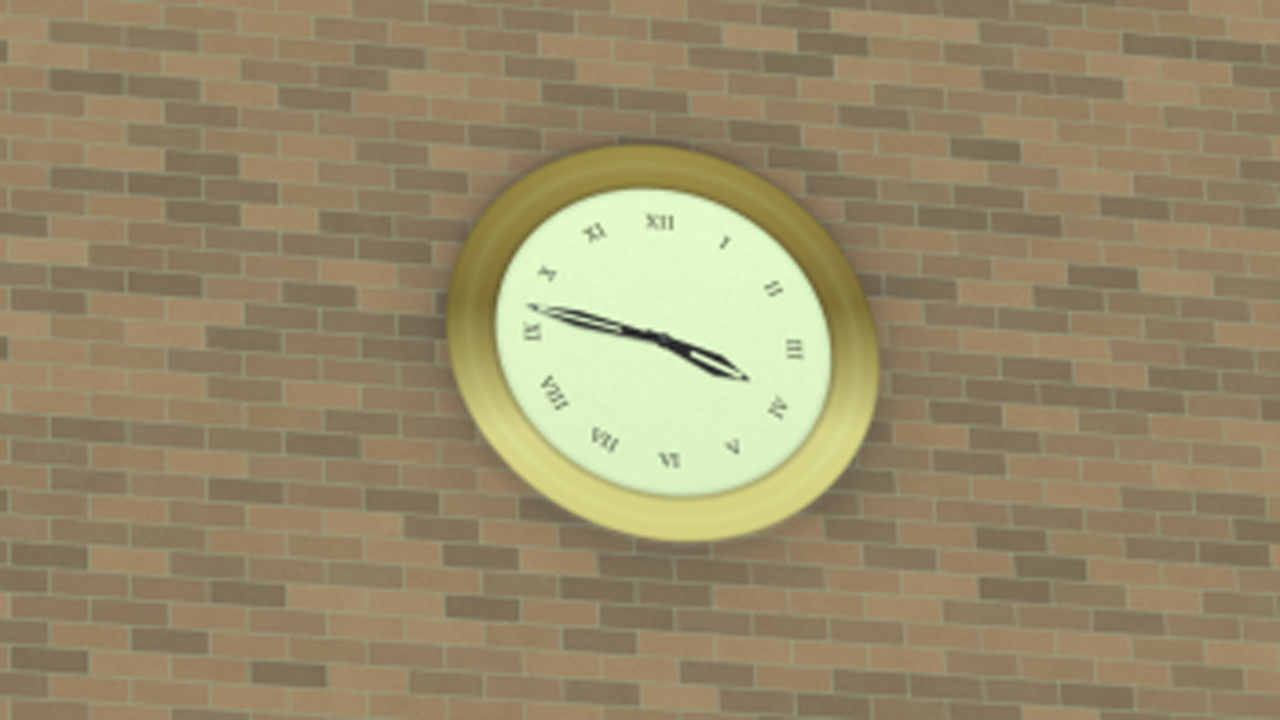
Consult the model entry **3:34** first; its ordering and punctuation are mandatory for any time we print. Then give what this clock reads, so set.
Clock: **3:47**
